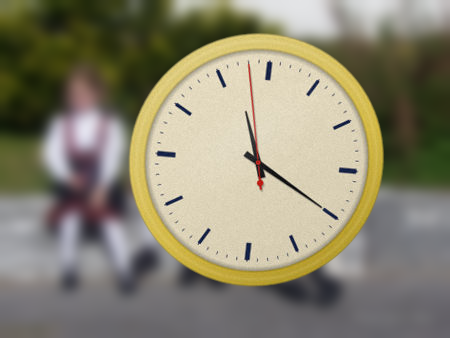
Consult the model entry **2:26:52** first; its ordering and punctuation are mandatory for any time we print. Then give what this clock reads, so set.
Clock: **11:19:58**
